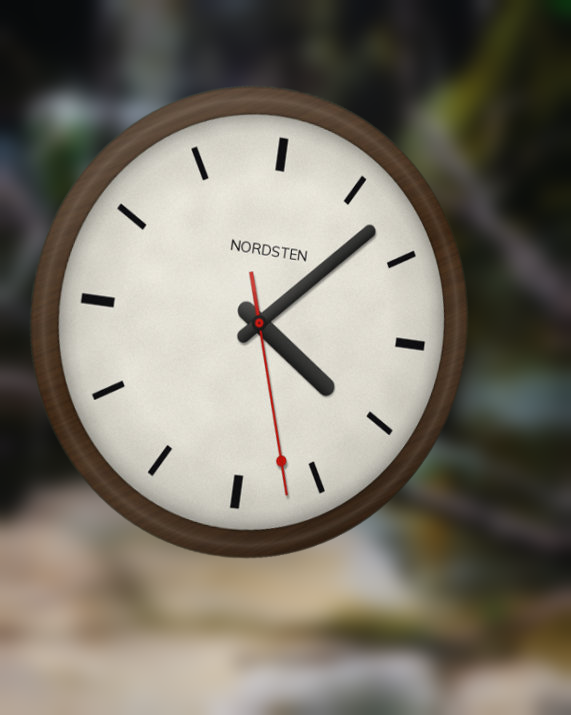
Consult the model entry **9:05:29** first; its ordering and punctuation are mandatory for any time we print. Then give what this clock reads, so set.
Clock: **4:07:27**
